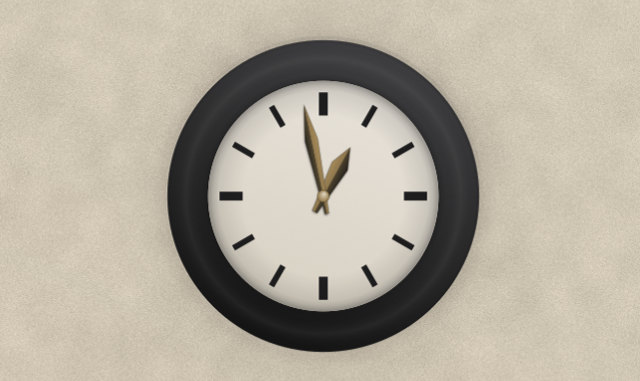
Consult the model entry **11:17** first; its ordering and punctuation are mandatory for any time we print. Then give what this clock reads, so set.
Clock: **12:58**
